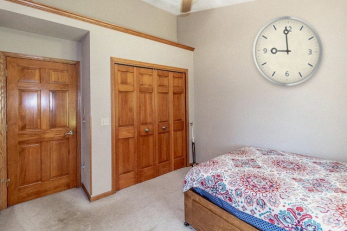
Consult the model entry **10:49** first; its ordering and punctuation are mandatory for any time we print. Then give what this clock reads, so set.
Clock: **8:59**
